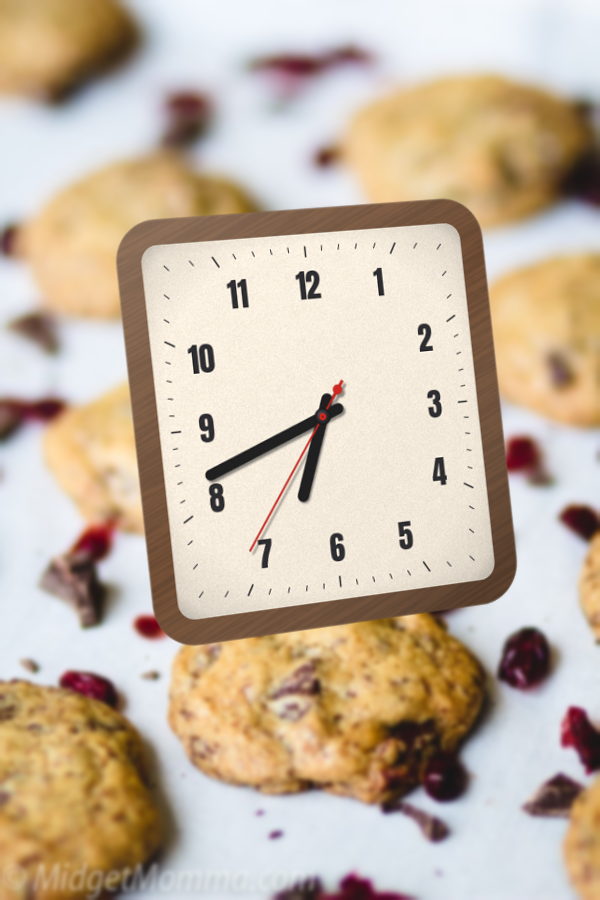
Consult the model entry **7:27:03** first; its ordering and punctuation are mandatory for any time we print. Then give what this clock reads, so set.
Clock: **6:41:36**
